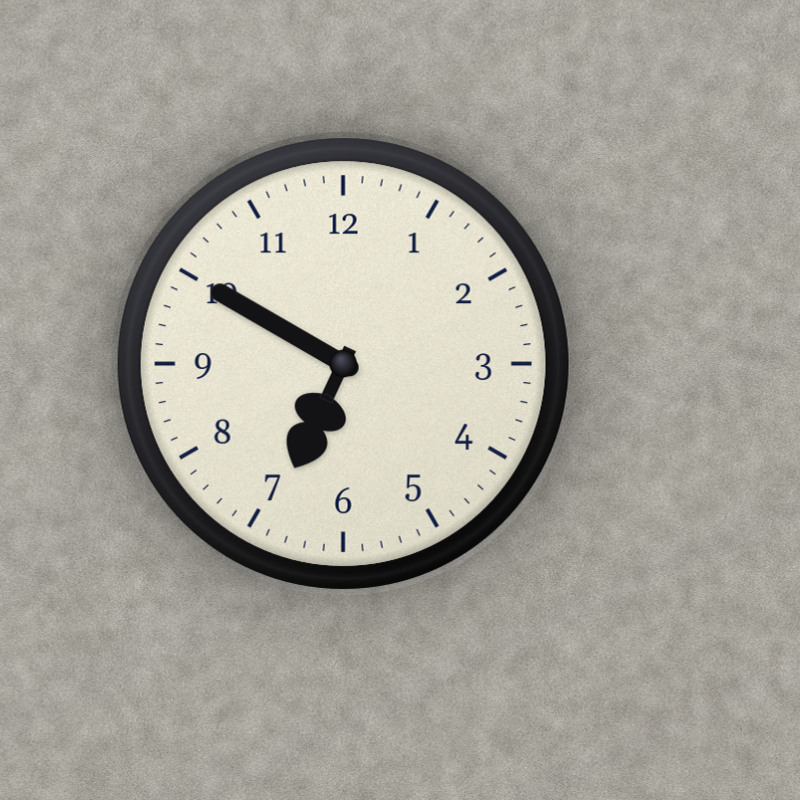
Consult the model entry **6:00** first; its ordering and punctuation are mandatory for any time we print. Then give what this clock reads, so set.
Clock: **6:50**
